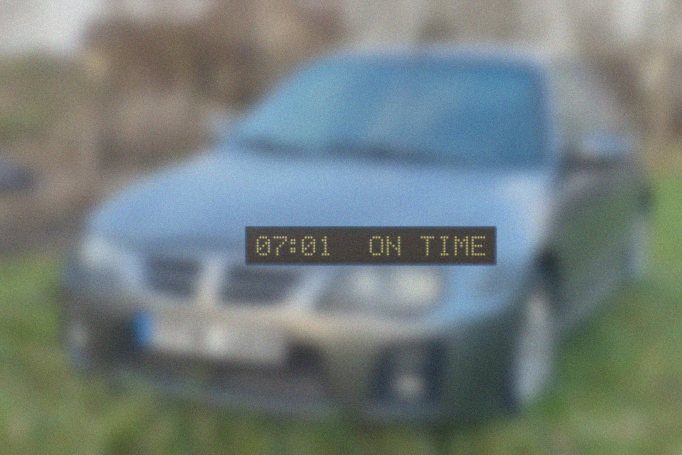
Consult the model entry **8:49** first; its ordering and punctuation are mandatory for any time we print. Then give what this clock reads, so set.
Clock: **7:01**
